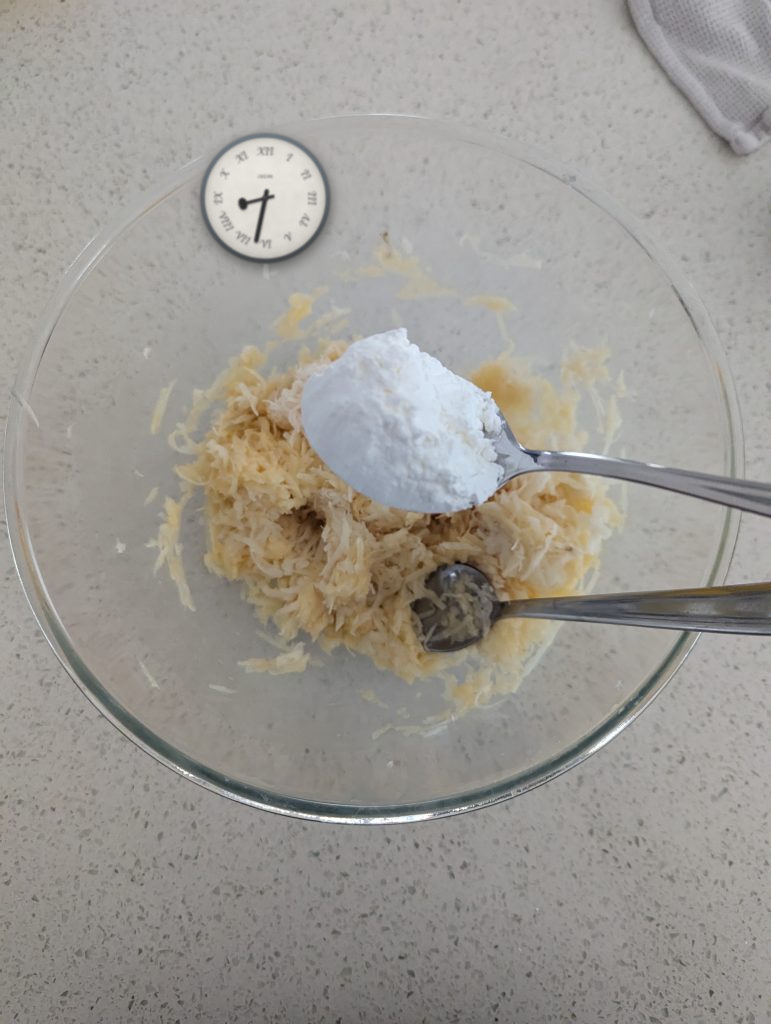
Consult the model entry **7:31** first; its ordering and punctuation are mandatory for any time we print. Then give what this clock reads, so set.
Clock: **8:32**
